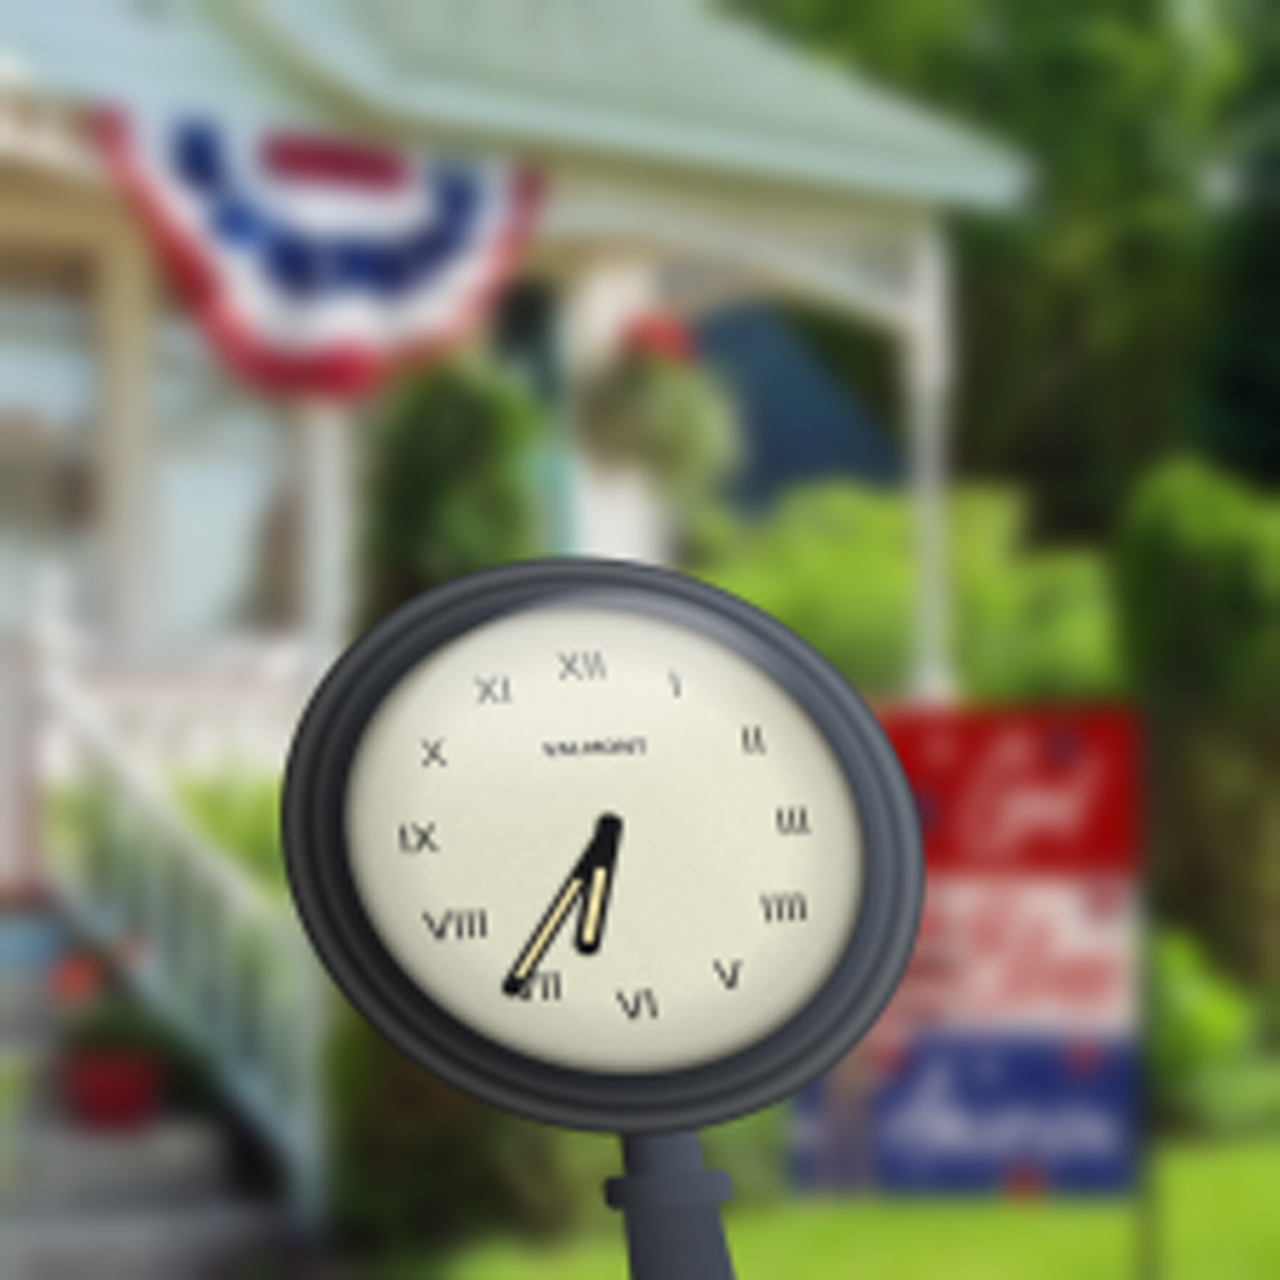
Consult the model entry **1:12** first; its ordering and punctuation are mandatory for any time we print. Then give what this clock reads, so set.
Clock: **6:36**
